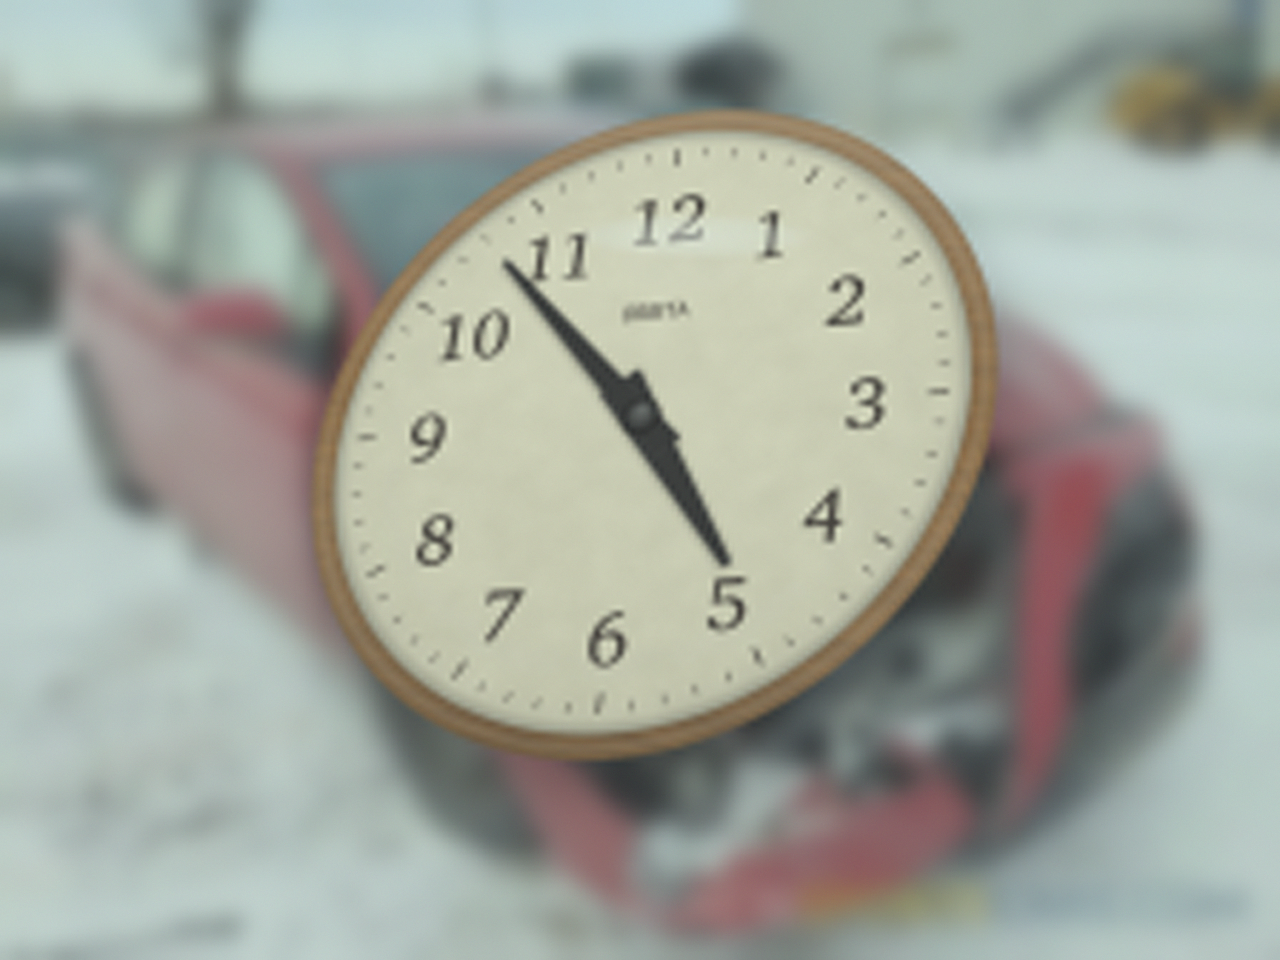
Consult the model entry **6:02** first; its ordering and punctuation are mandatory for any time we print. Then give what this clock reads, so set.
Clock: **4:53**
